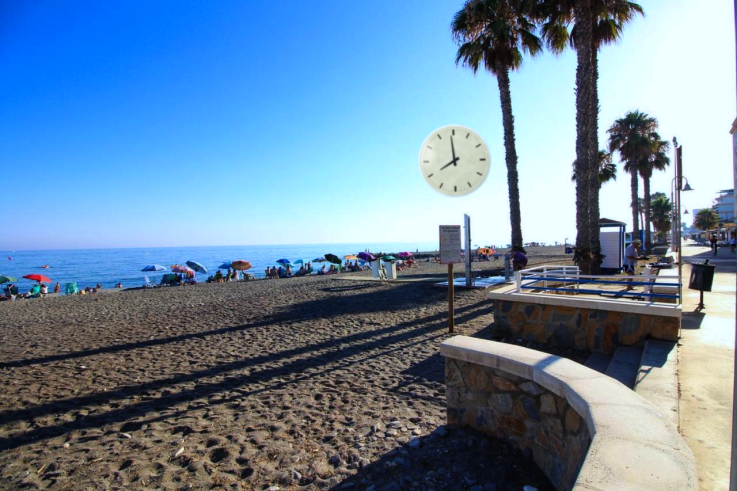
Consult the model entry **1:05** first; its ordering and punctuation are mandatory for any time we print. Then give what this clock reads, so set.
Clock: **7:59**
